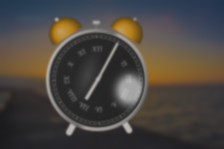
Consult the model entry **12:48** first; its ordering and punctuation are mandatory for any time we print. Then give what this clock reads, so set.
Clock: **7:05**
